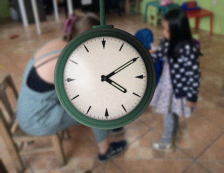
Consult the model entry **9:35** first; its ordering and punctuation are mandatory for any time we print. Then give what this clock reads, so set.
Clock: **4:10**
